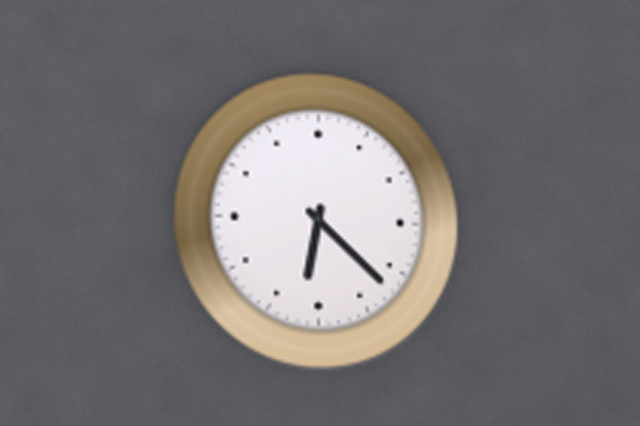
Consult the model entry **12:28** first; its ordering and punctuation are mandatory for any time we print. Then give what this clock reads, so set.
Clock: **6:22**
